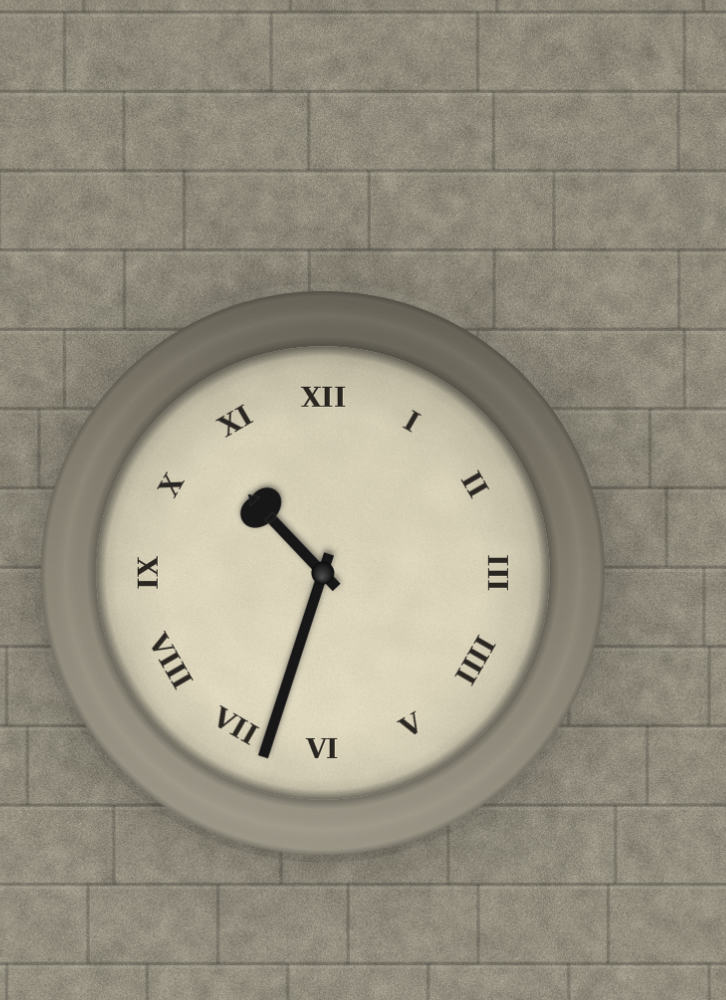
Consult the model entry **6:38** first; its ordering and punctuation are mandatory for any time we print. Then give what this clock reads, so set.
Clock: **10:33**
